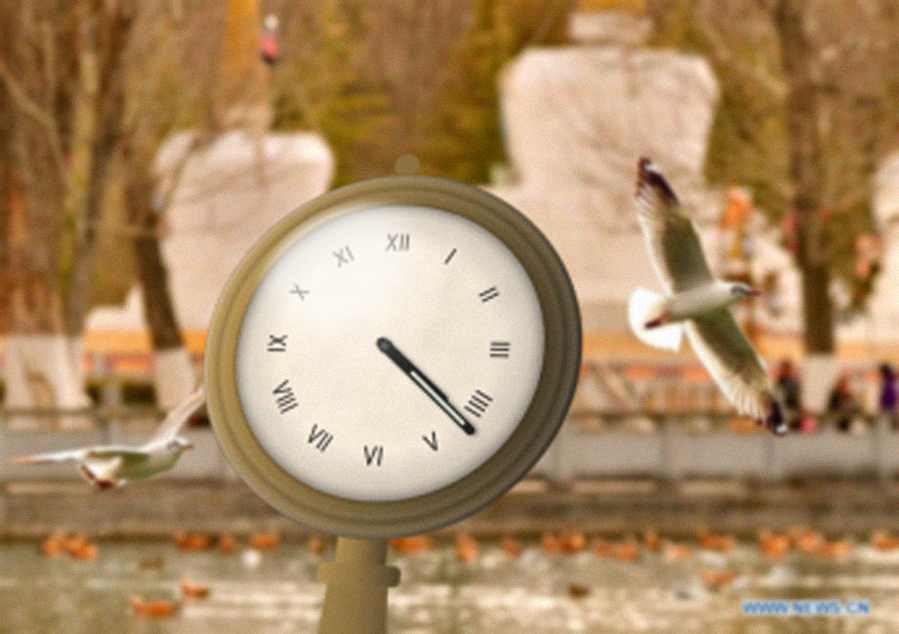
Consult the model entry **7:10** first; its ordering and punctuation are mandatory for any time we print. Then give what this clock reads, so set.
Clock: **4:22**
